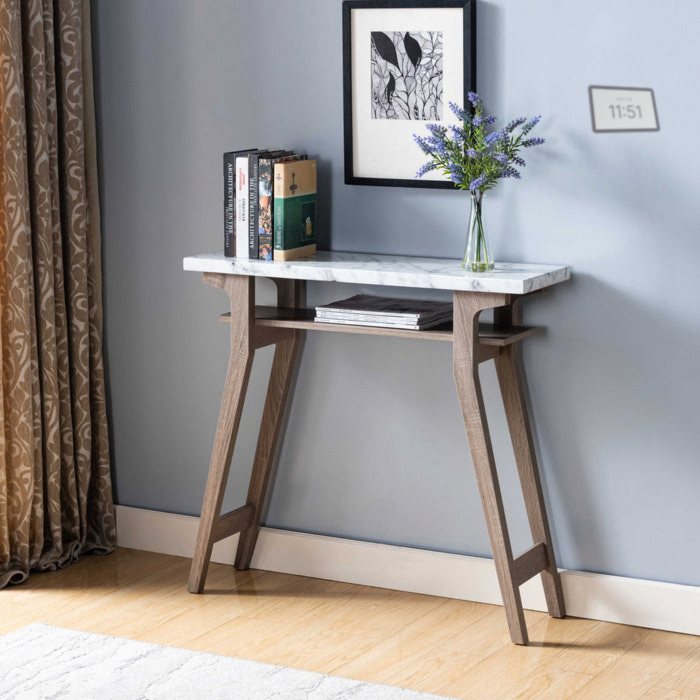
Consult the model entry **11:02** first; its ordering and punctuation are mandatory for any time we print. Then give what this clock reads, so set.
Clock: **11:51**
